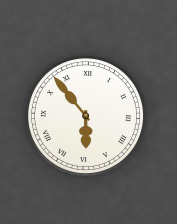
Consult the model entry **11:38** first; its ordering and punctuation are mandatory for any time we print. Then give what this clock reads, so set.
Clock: **5:53**
